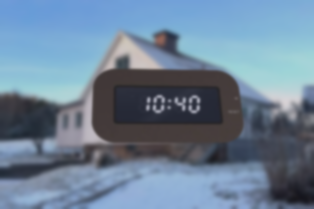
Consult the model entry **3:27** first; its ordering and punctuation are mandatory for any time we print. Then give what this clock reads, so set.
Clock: **10:40**
